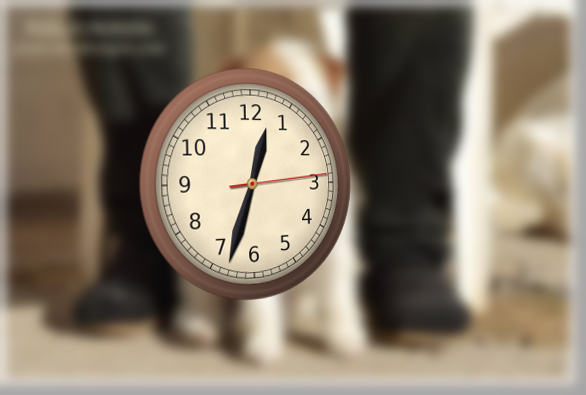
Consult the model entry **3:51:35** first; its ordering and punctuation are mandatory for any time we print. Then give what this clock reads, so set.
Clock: **12:33:14**
